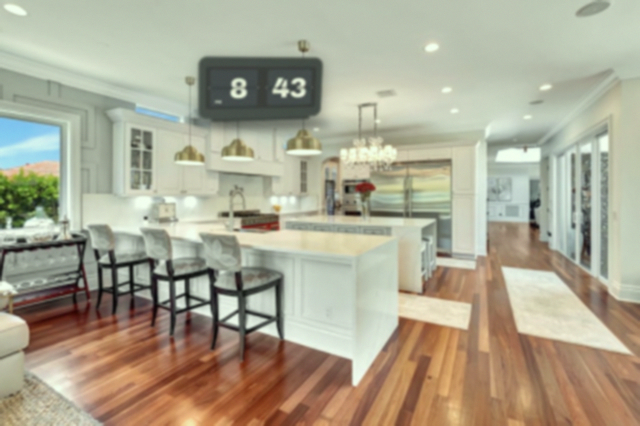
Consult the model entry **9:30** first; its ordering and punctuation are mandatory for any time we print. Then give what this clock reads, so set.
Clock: **8:43**
